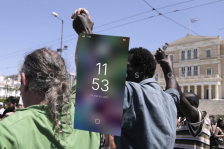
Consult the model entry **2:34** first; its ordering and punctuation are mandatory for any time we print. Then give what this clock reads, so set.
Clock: **11:53**
